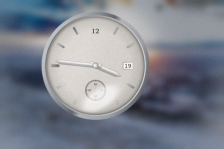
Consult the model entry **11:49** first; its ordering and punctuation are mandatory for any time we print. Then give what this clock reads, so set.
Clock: **3:46**
